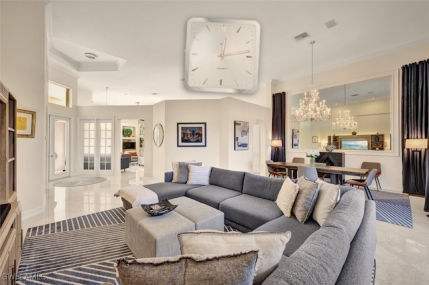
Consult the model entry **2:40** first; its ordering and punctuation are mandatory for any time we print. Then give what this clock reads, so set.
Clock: **12:13**
